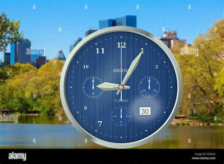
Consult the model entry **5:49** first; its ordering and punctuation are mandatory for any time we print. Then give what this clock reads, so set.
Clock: **9:05**
